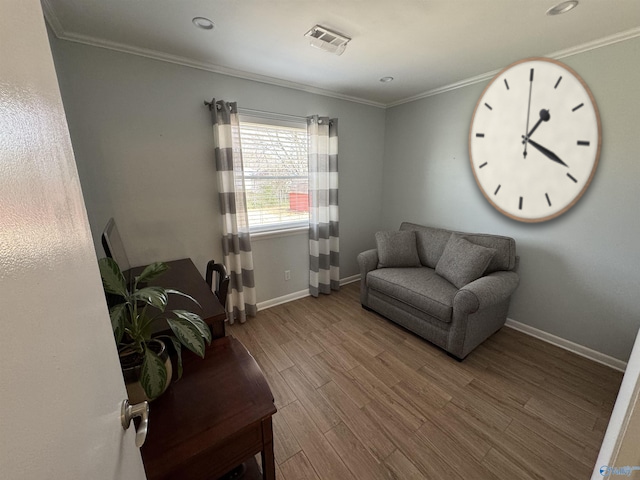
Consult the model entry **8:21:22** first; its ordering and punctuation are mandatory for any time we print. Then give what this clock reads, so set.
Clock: **1:19:00**
